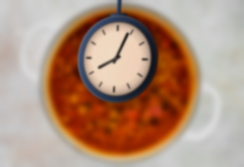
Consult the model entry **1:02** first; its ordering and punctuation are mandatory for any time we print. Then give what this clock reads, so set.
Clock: **8:04**
